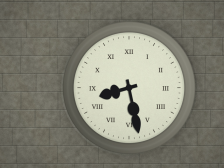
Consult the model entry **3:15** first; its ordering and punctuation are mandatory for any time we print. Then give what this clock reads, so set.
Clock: **8:28**
